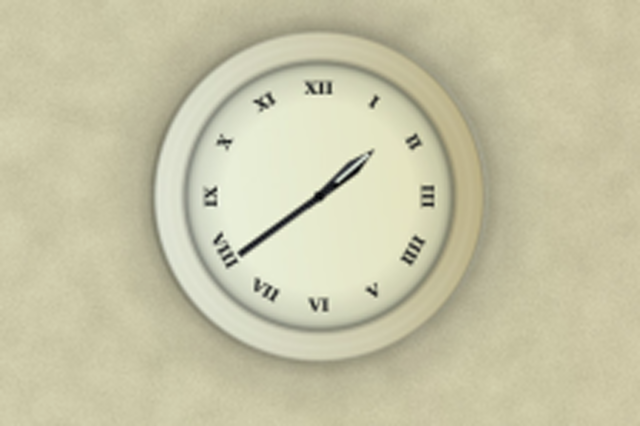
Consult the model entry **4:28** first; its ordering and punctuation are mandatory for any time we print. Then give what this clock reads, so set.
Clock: **1:39**
